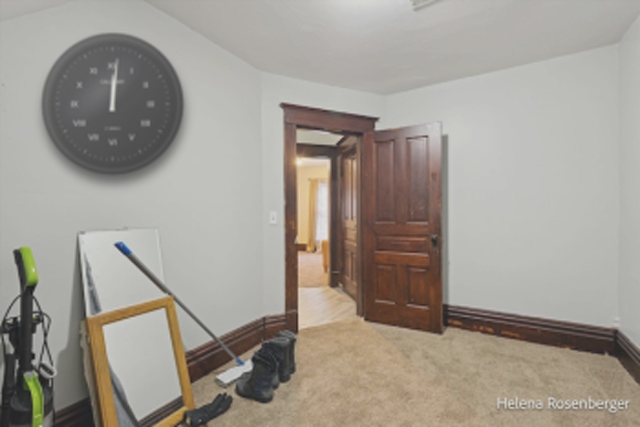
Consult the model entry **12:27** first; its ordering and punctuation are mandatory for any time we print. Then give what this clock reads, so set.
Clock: **12:01**
